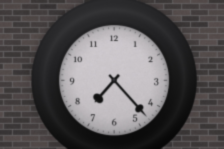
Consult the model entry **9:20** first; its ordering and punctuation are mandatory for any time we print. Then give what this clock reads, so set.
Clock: **7:23**
